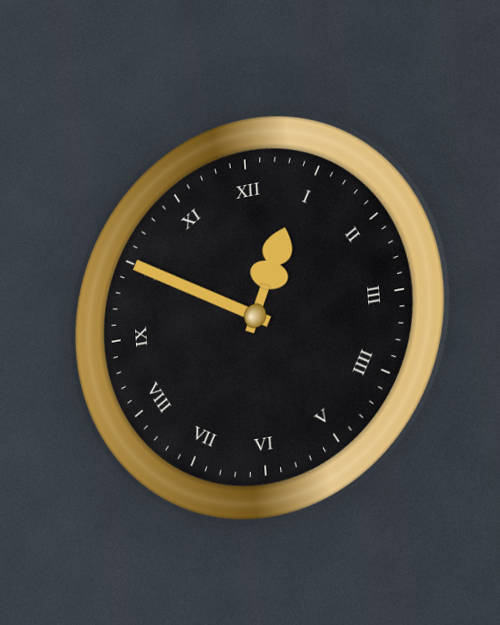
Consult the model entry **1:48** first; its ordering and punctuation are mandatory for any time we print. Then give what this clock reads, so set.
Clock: **12:50**
